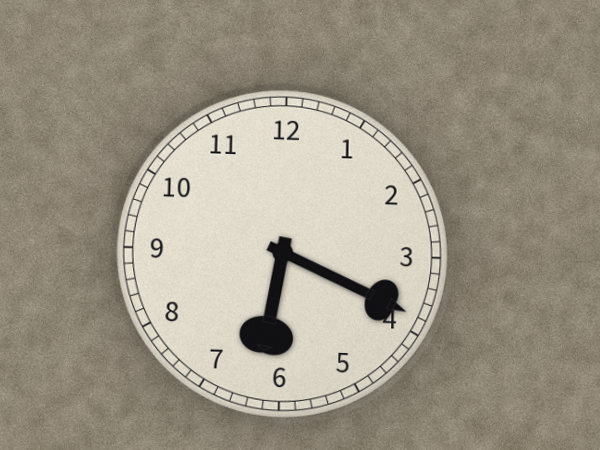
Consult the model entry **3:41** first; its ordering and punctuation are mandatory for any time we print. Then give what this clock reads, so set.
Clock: **6:19**
